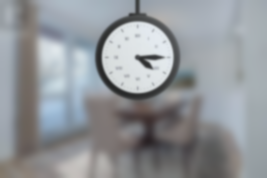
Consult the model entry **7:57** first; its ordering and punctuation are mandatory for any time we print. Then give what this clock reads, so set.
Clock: **4:15**
